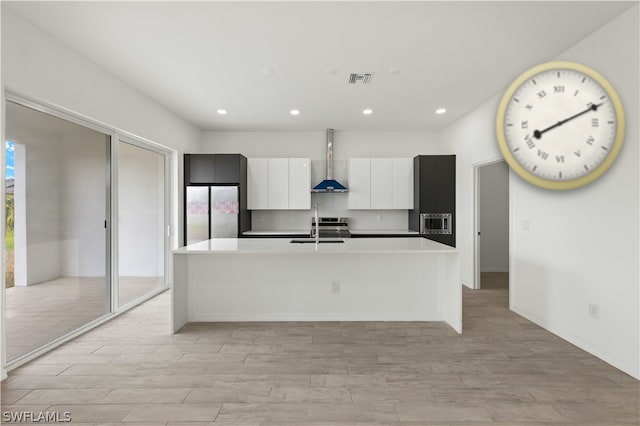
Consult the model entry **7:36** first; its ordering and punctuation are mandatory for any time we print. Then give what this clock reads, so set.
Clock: **8:11**
